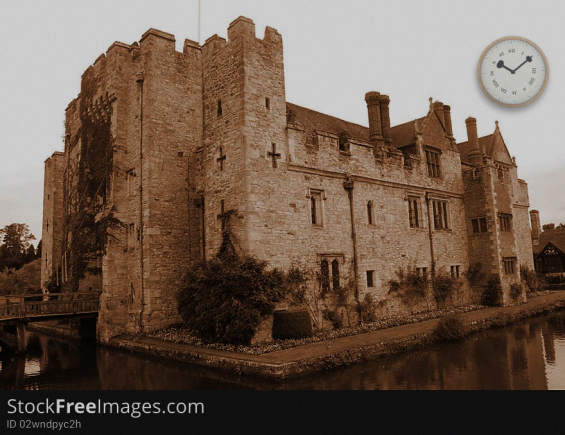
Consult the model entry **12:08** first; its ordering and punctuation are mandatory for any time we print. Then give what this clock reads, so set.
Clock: **10:09**
